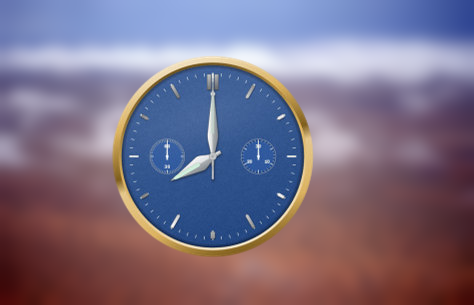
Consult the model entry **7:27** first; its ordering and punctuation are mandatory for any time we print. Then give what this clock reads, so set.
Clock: **8:00**
